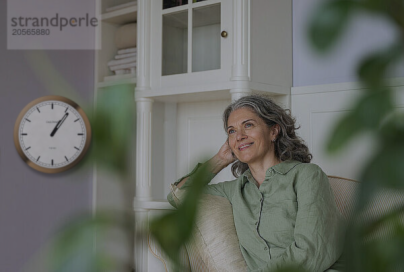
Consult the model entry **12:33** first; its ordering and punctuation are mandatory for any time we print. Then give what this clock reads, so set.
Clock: **1:06**
